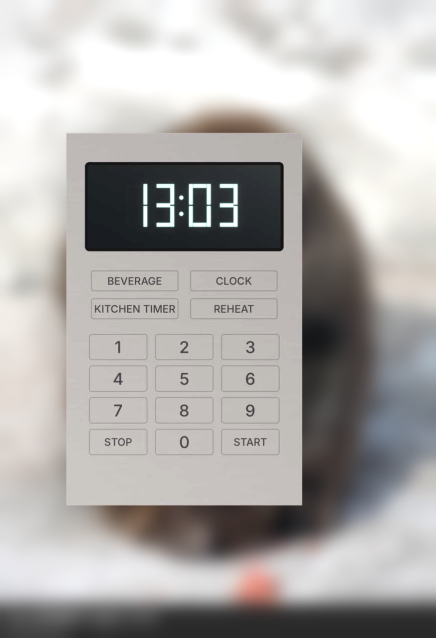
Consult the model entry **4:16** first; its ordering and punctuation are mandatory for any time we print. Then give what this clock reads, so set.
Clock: **13:03**
